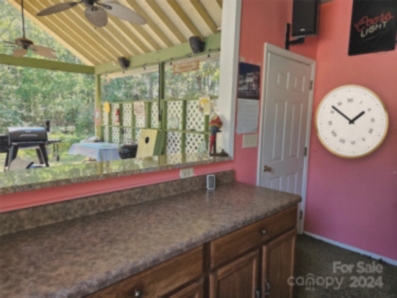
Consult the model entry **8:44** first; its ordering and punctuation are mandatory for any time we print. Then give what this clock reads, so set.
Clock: **1:52**
